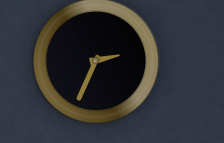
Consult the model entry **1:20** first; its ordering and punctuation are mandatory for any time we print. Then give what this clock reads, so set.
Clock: **2:34**
